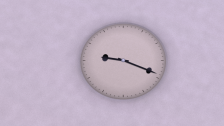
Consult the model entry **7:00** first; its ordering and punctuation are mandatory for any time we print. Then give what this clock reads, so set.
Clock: **9:19**
